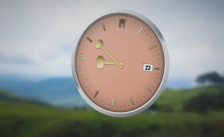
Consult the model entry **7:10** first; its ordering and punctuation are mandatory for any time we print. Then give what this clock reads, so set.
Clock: **8:51**
